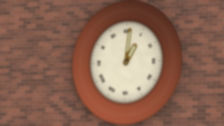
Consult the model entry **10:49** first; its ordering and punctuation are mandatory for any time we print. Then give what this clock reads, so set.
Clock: **1:01**
